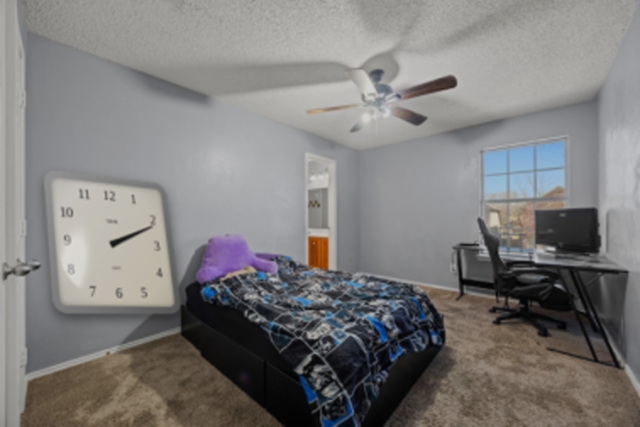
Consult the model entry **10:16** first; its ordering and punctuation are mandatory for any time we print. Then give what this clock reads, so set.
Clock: **2:11**
